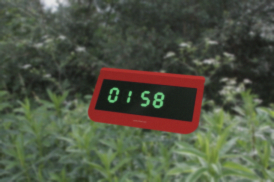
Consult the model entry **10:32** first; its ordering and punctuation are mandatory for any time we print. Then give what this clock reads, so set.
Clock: **1:58**
